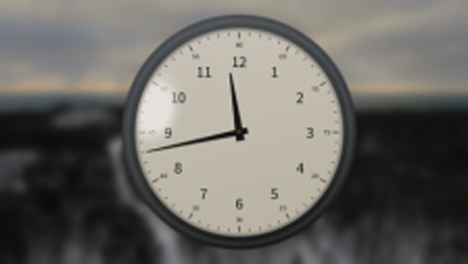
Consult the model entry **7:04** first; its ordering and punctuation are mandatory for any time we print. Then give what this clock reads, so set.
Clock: **11:43**
